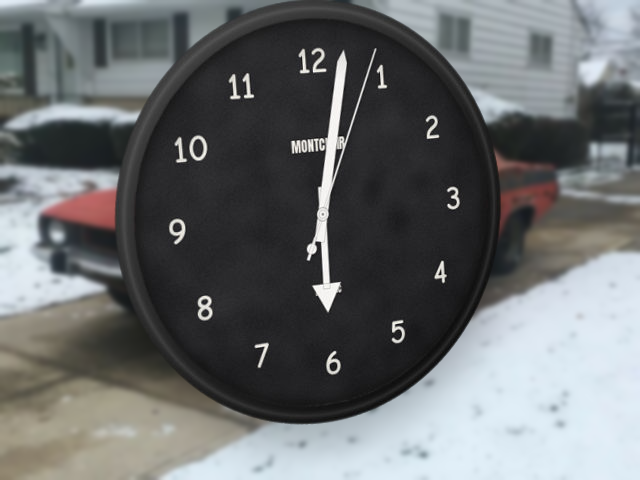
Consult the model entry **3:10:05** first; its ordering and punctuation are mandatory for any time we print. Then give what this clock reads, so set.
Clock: **6:02:04**
